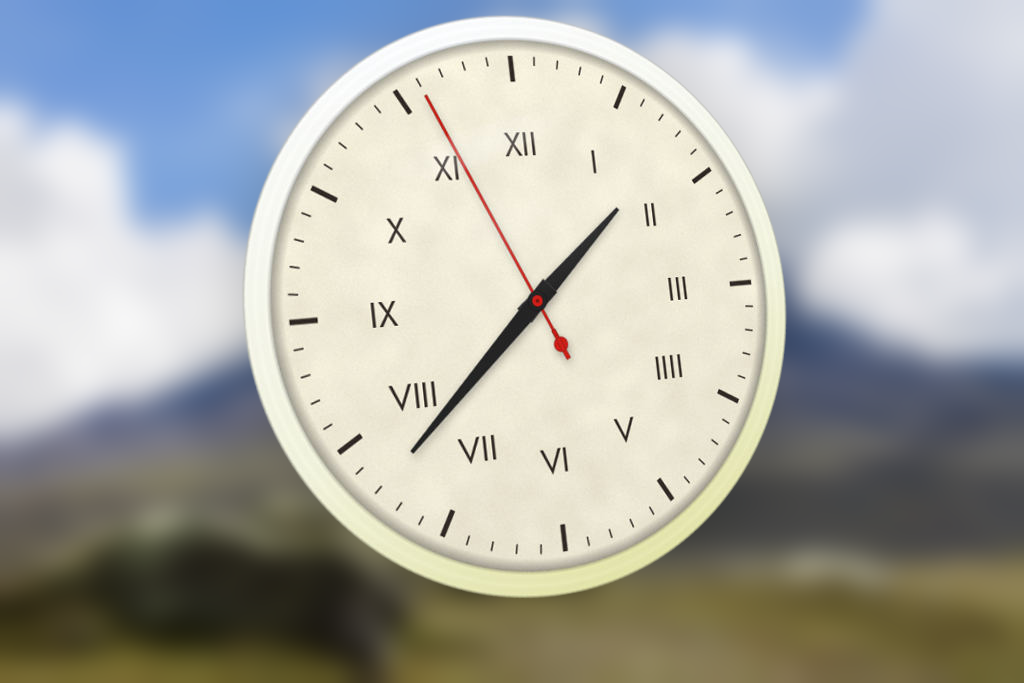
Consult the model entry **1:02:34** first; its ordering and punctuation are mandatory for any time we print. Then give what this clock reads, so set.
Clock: **1:37:56**
